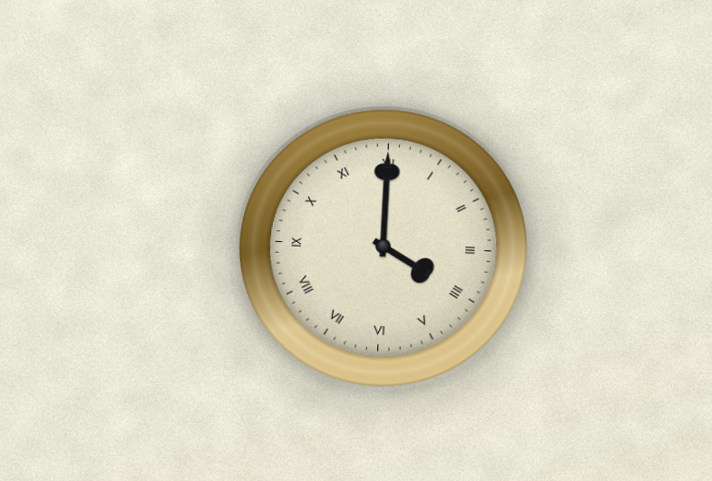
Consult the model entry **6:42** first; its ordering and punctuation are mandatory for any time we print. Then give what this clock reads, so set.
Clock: **4:00**
